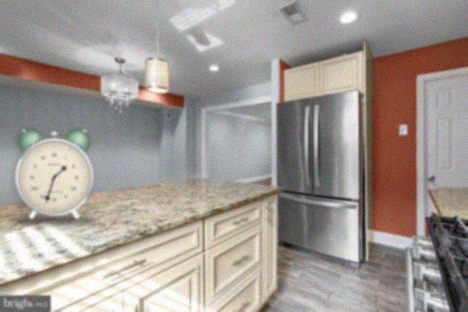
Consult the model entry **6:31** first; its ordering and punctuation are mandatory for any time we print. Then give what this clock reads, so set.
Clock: **1:33**
